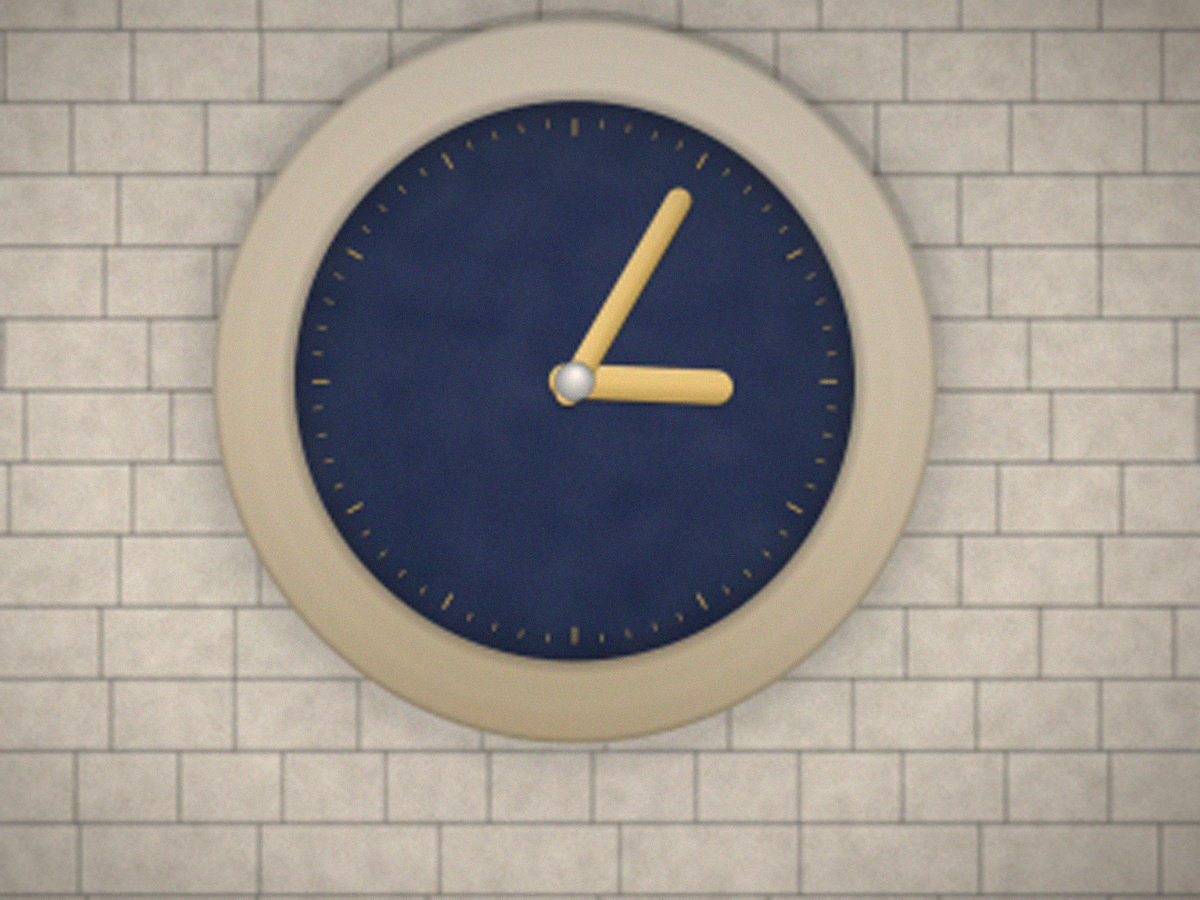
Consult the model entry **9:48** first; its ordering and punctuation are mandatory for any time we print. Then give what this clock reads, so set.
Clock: **3:05**
